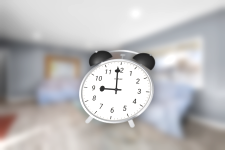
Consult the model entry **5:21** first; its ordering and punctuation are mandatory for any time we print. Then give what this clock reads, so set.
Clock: **8:59**
